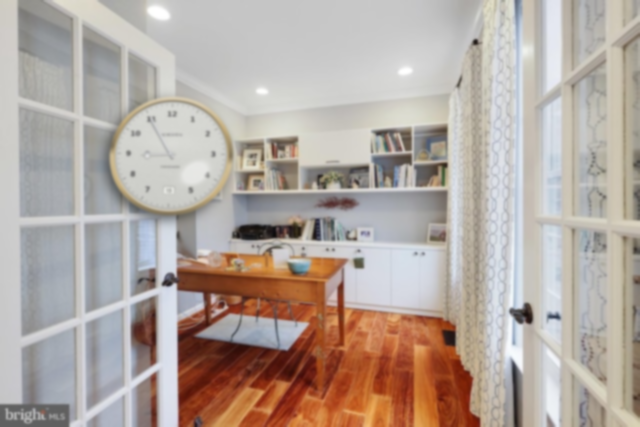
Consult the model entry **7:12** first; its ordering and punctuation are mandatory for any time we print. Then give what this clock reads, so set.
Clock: **8:55**
